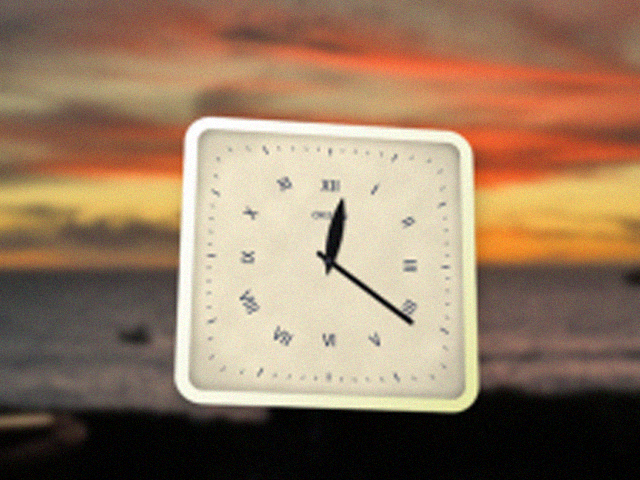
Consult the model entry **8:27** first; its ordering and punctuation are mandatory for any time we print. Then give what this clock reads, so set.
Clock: **12:21**
